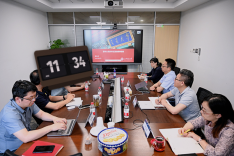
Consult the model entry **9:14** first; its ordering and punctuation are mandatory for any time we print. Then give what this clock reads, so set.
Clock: **11:34**
